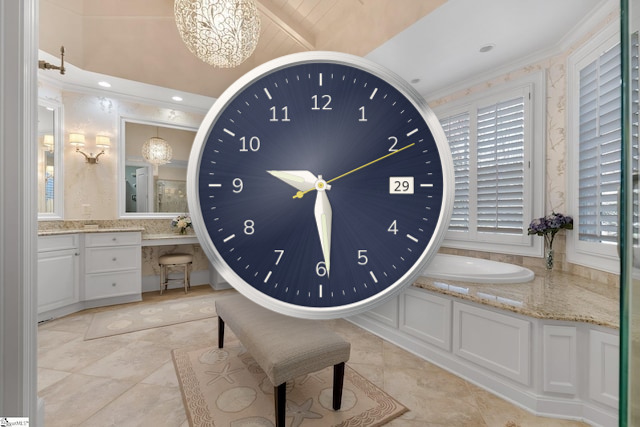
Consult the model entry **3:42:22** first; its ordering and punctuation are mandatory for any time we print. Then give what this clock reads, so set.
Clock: **9:29:11**
